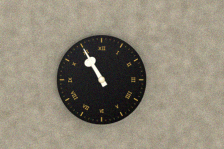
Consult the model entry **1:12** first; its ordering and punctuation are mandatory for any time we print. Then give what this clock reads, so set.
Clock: **10:55**
